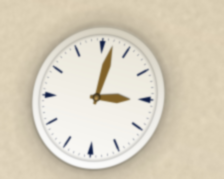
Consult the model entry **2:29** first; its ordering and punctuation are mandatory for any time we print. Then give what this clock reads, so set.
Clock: **3:02**
